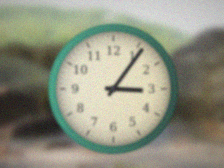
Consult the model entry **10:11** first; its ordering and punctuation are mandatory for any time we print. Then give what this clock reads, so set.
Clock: **3:06**
